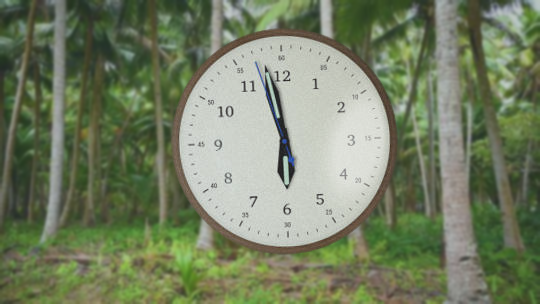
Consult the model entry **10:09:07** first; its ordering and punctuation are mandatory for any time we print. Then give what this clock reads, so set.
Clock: **5:57:57**
